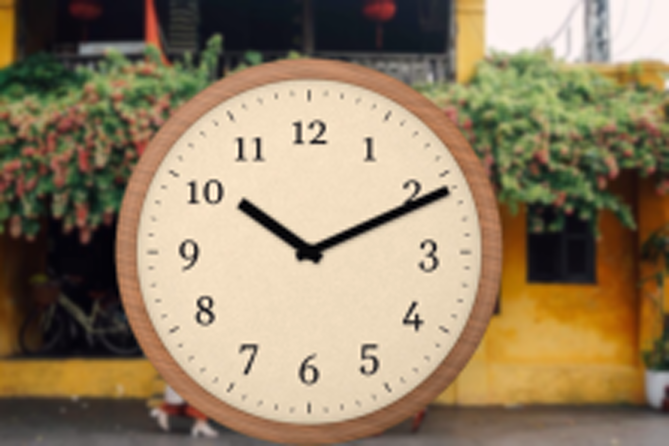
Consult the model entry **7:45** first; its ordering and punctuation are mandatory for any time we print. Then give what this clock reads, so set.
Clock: **10:11**
